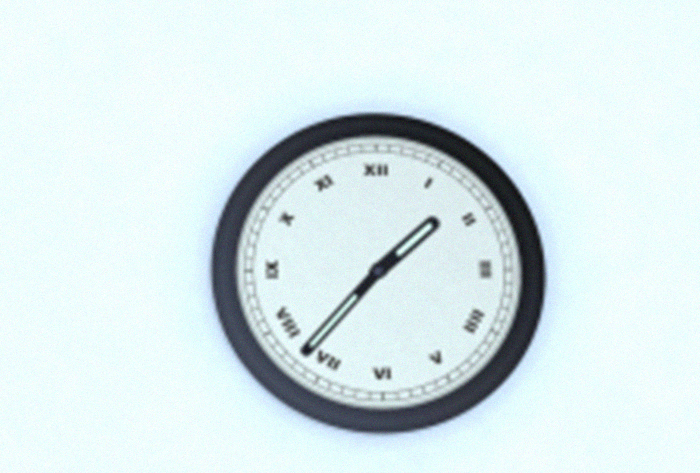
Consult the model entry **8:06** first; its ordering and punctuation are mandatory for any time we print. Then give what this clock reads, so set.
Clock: **1:37**
